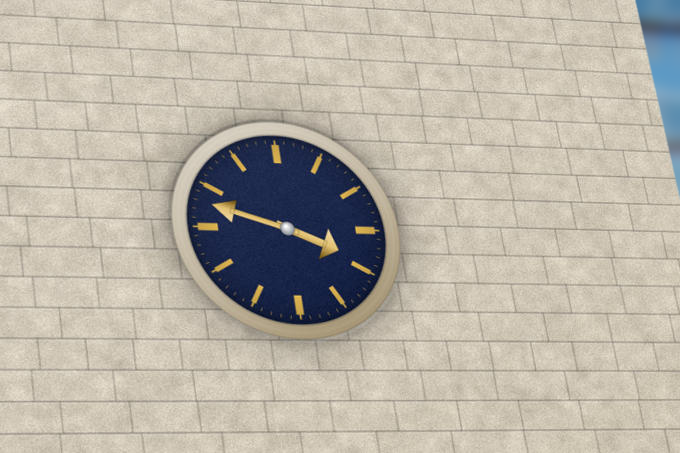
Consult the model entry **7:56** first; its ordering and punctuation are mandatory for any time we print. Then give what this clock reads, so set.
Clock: **3:48**
